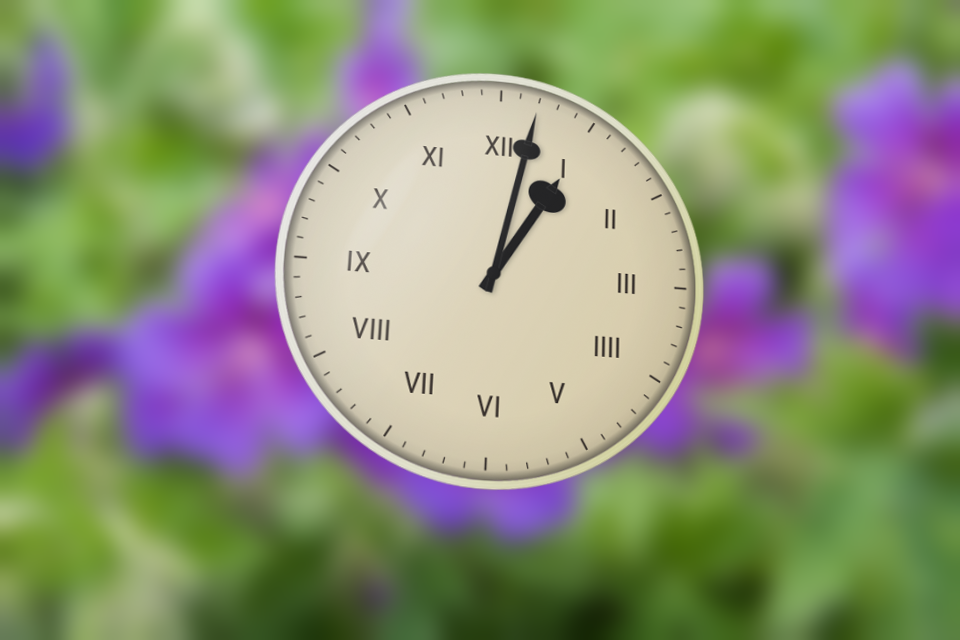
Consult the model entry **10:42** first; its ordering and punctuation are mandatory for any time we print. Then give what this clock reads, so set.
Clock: **1:02**
